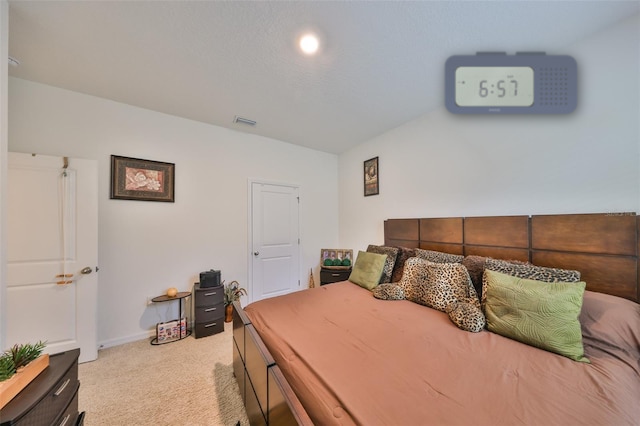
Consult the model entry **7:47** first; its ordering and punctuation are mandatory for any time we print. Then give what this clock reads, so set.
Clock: **6:57**
